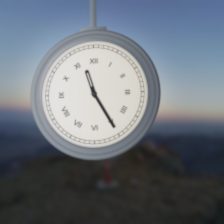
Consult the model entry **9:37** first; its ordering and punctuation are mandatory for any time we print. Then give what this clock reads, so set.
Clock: **11:25**
